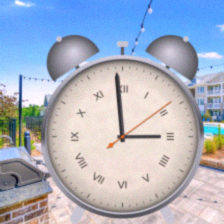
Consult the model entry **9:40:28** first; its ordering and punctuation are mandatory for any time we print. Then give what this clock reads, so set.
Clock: **2:59:09**
